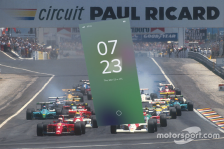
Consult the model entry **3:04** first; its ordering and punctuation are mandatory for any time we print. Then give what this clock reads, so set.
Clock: **7:23**
